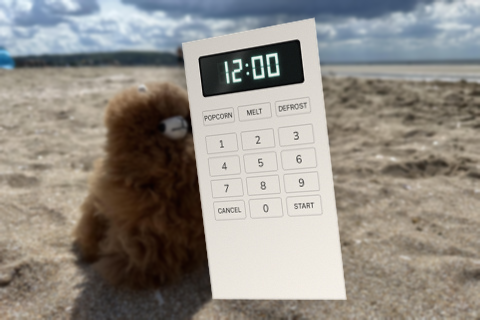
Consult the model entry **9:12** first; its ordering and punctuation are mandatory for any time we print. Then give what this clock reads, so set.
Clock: **12:00**
